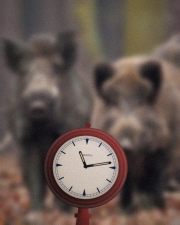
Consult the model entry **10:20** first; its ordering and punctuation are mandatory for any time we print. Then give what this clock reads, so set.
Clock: **11:13**
